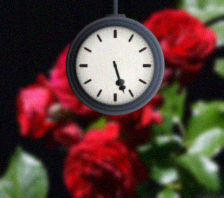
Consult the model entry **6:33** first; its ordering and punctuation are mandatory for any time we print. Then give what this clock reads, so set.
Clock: **5:27**
